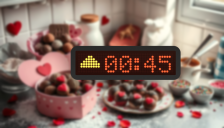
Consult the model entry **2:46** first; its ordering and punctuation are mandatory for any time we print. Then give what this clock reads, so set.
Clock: **0:45**
